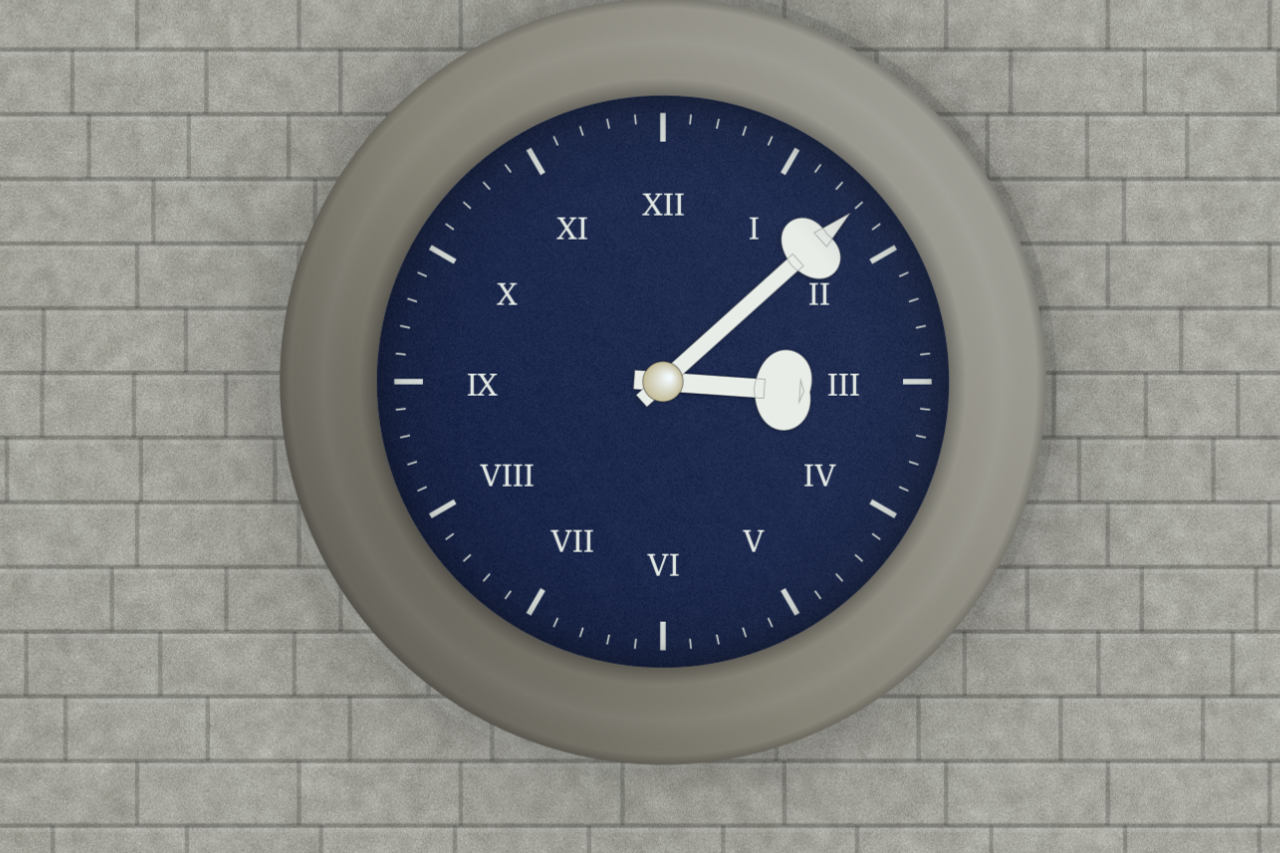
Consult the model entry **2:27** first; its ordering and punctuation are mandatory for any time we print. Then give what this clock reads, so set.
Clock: **3:08**
